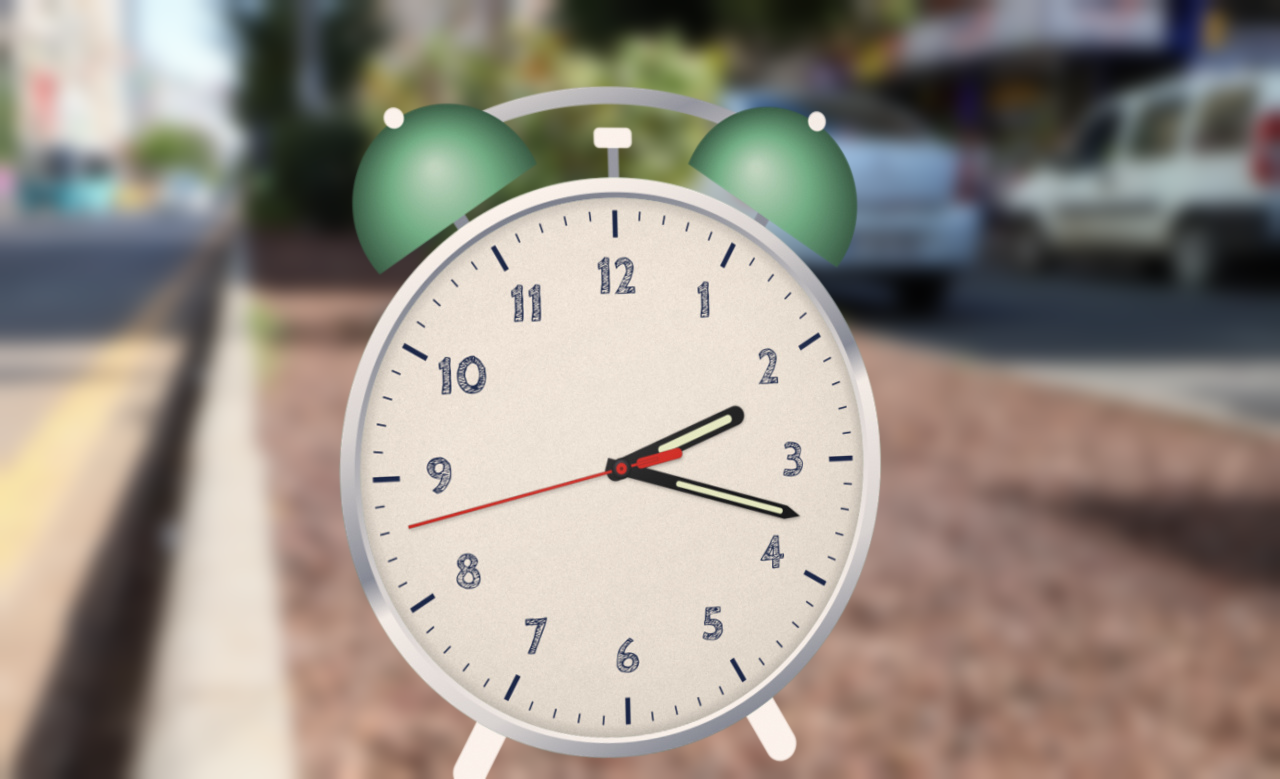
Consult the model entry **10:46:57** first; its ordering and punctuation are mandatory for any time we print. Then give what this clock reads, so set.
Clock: **2:17:43**
